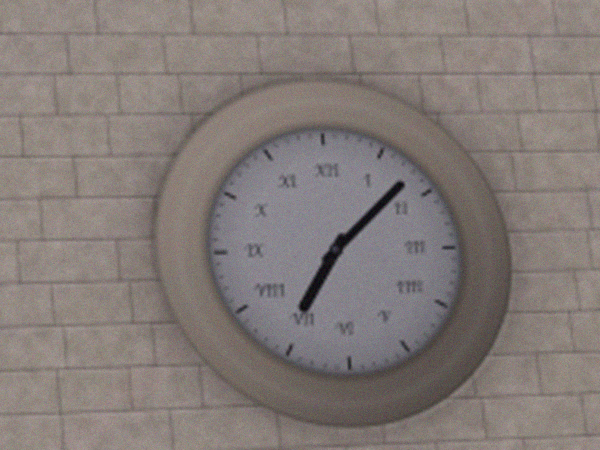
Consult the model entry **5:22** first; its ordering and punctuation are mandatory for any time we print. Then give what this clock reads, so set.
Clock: **7:08**
